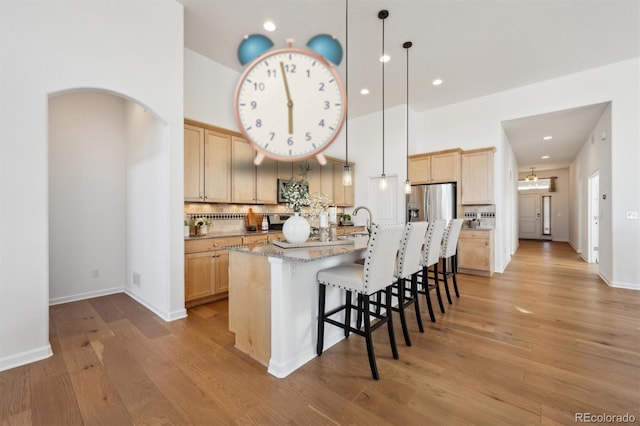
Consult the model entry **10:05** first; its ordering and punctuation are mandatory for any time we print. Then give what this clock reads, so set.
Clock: **5:58**
